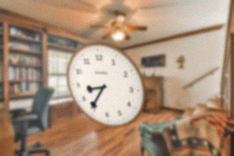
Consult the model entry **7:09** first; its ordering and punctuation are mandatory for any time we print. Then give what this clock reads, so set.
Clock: **8:36**
